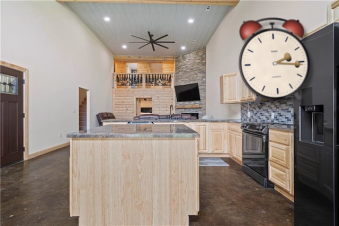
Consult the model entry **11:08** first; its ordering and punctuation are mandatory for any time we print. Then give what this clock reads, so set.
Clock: **2:16**
